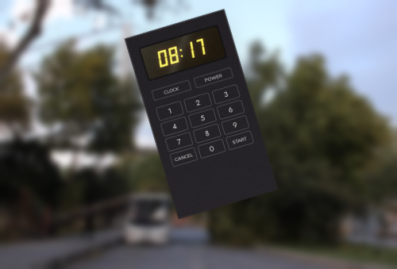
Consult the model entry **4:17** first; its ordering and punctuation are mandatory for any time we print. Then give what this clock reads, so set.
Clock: **8:17**
